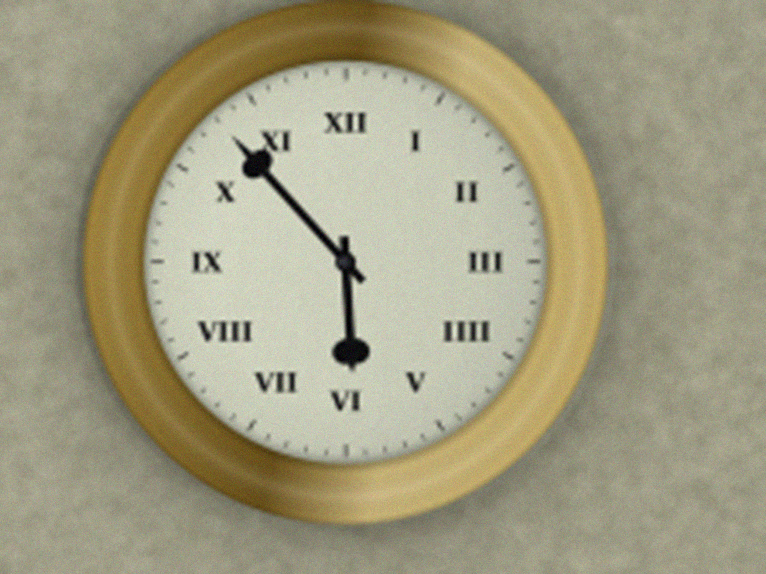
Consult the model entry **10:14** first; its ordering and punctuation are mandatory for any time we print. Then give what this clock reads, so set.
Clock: **5:53**
